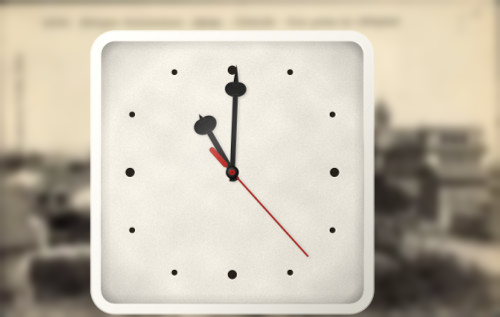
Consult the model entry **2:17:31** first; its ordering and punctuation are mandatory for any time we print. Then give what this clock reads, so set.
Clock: **11:00:23**
